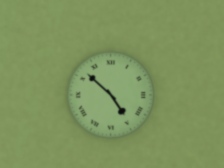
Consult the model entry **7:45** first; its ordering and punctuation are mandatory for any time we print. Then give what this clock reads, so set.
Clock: **4:52**
